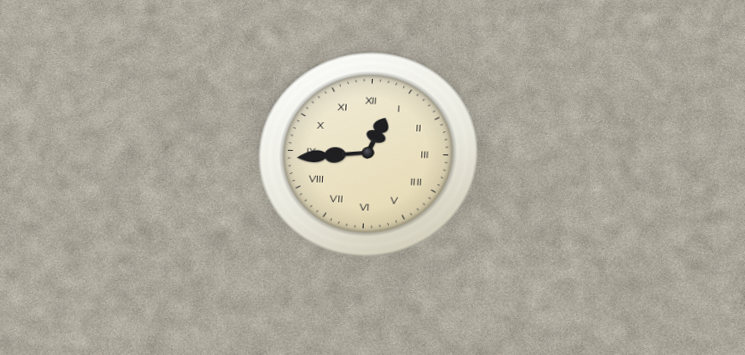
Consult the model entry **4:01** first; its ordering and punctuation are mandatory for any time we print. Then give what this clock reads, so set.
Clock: **12:44**
